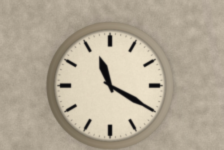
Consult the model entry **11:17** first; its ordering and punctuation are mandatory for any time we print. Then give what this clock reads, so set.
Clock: **11:20**
